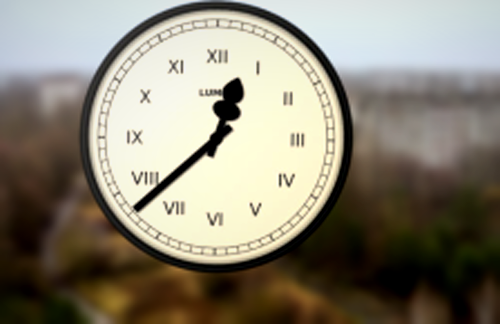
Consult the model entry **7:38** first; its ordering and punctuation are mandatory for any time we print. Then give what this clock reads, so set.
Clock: **12:38**
